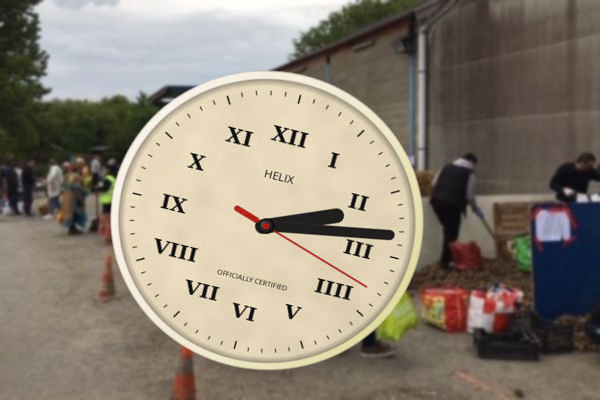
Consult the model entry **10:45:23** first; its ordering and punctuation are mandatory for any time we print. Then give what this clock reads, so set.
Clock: **2:13:18**
